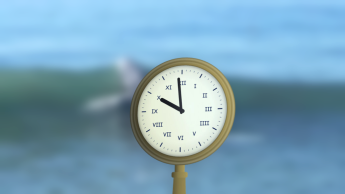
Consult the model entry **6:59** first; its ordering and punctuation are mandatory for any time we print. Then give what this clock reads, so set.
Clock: **9:59**
